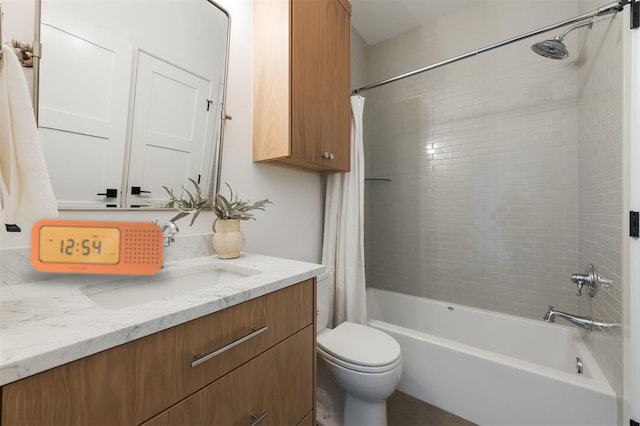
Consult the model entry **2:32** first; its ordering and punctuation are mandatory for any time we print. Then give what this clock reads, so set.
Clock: **12:54**
